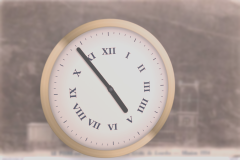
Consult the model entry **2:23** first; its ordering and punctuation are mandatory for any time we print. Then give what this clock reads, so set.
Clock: **4:54**
